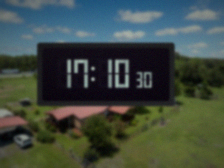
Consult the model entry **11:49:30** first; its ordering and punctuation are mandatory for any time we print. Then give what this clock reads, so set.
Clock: **17:10:30**
